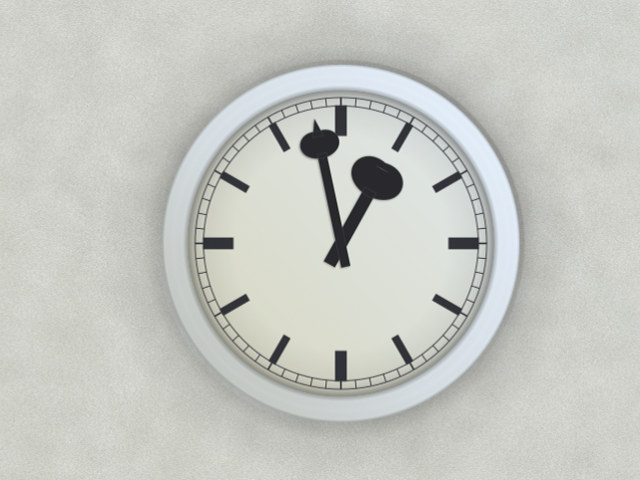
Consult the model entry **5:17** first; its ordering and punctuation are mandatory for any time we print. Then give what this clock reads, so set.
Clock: **12:58**
